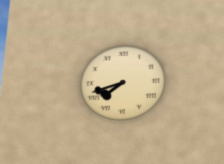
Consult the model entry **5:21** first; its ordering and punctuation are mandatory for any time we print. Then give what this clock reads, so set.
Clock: **7:42**
